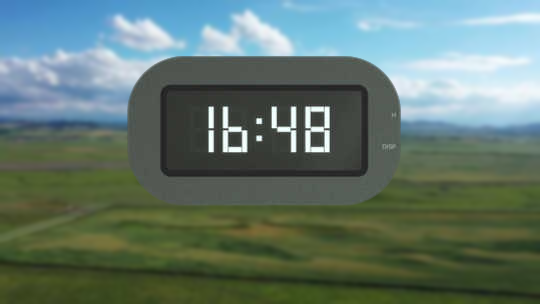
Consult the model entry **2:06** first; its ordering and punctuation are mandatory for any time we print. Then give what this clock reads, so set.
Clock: **16:48**
